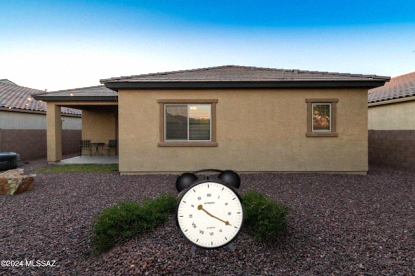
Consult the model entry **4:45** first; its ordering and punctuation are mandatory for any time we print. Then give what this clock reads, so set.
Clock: **10:20**
